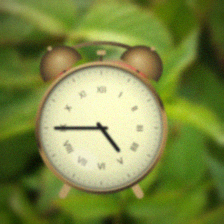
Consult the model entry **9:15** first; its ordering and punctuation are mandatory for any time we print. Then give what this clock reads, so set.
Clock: **4:45**
